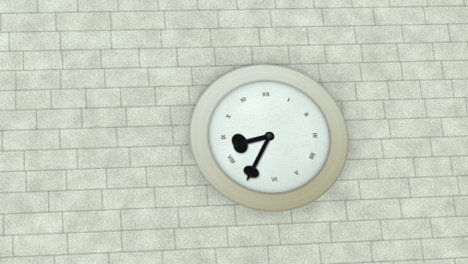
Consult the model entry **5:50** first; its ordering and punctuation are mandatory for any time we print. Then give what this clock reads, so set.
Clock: **8:35**
